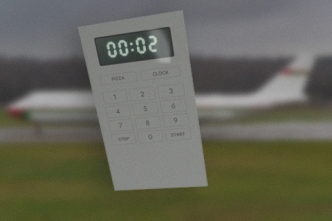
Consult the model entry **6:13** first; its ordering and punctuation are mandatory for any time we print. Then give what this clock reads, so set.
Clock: **0:02**
